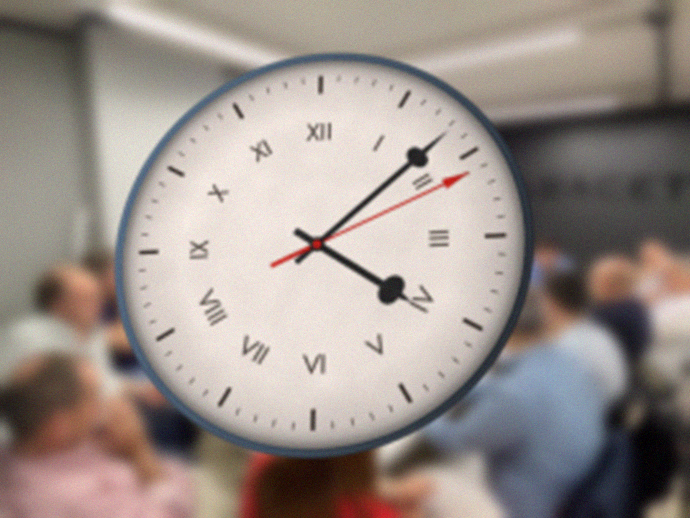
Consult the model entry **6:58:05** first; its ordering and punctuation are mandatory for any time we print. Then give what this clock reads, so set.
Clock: **4:08:11**
